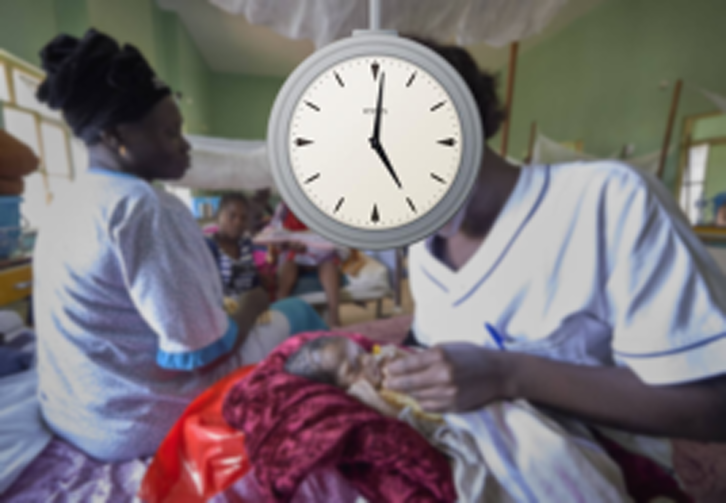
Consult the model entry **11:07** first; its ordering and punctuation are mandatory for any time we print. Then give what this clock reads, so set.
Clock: **5:01**
